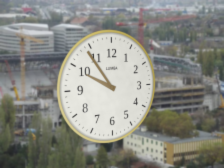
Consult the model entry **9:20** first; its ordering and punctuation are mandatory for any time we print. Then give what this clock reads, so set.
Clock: **9:54**
